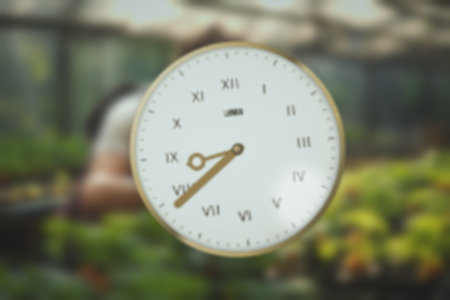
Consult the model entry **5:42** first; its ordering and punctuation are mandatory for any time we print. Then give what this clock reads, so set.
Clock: **8:39**
